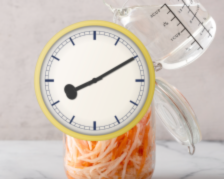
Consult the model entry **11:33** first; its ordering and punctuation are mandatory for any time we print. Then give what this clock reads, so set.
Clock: **8:10**
